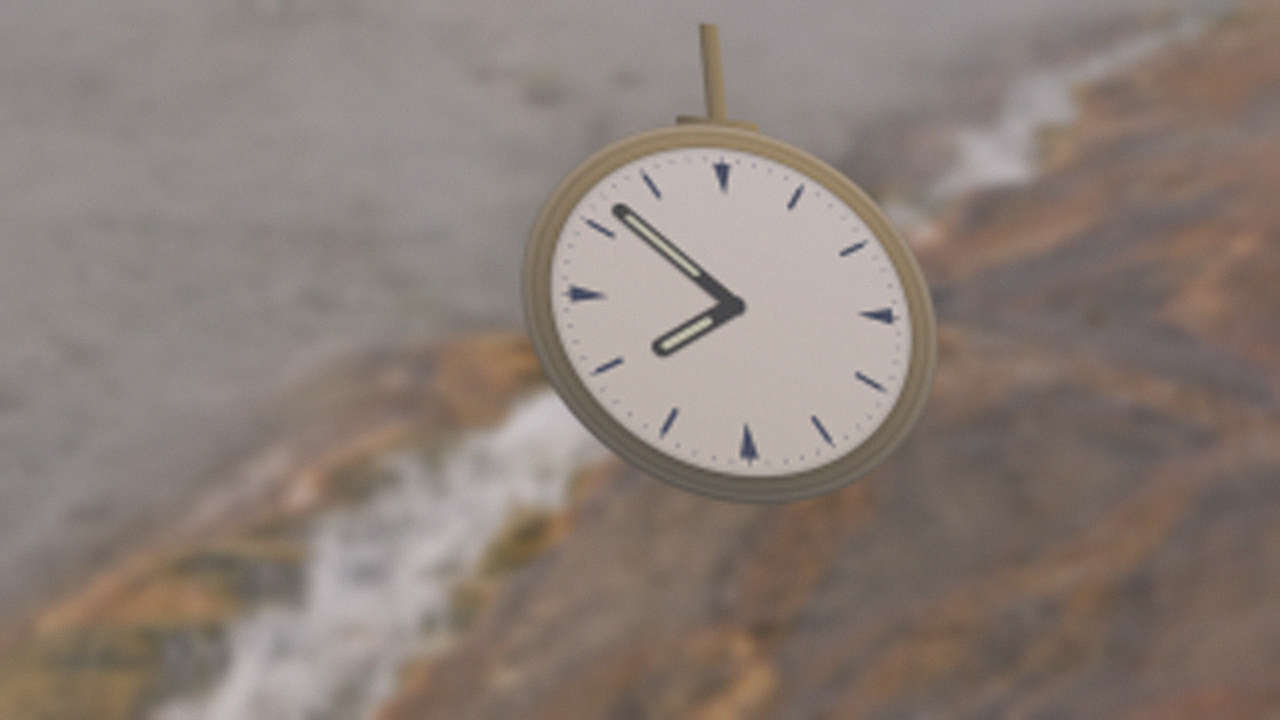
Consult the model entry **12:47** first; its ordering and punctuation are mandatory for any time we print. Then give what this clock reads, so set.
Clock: **7:52**
